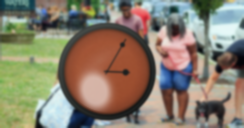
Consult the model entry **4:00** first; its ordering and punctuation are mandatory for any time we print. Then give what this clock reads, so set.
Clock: **3:05**
